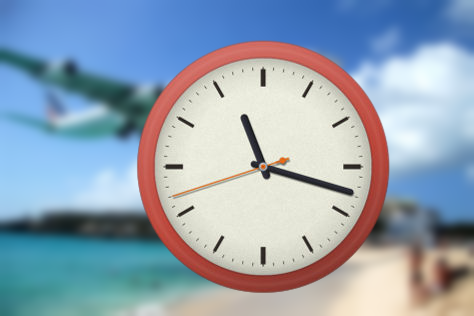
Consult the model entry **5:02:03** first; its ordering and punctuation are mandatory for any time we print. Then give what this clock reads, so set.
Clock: **11:17:42**
